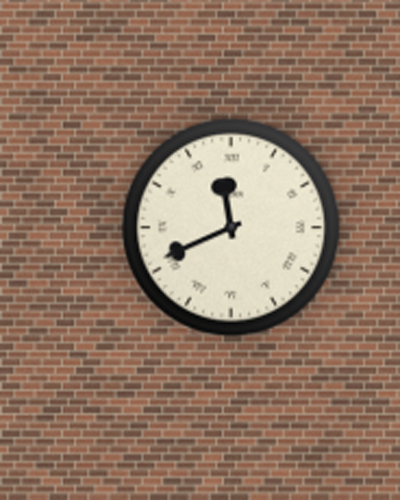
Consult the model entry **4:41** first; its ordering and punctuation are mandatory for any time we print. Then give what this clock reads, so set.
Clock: **11:41**
